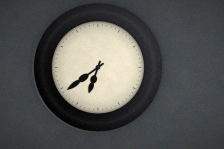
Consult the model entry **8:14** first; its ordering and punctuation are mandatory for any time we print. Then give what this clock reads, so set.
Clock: **6:39**
